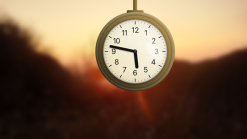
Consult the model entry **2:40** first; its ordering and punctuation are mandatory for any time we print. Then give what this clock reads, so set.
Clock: **5:47**
